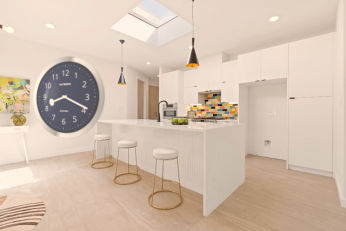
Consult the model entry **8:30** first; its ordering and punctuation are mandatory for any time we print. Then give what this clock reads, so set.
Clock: **8:19**
